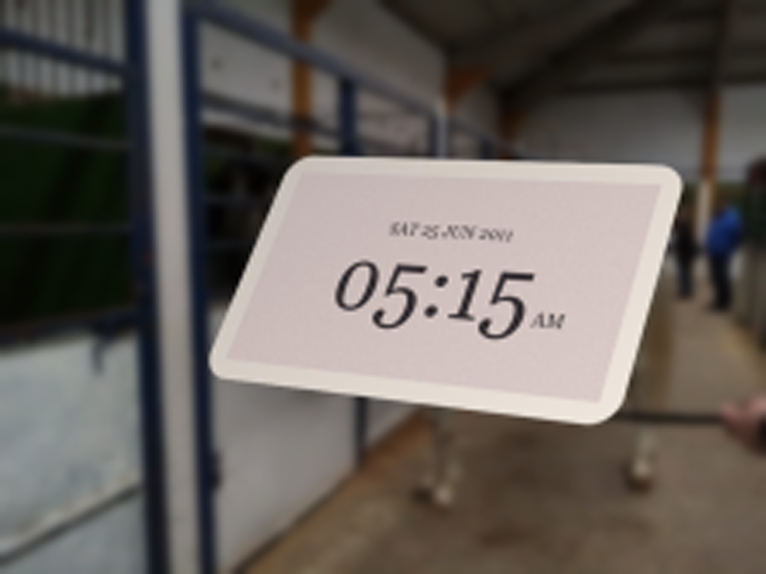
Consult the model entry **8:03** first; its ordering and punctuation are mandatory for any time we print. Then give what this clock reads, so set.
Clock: **5:15**
